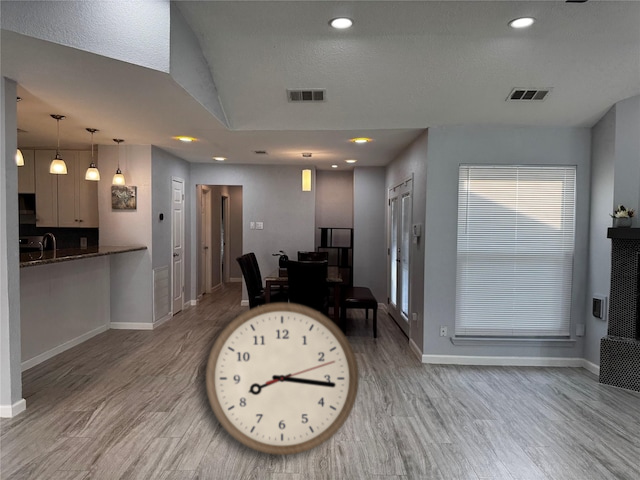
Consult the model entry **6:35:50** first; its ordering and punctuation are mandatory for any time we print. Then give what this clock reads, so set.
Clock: **8:16:12**
